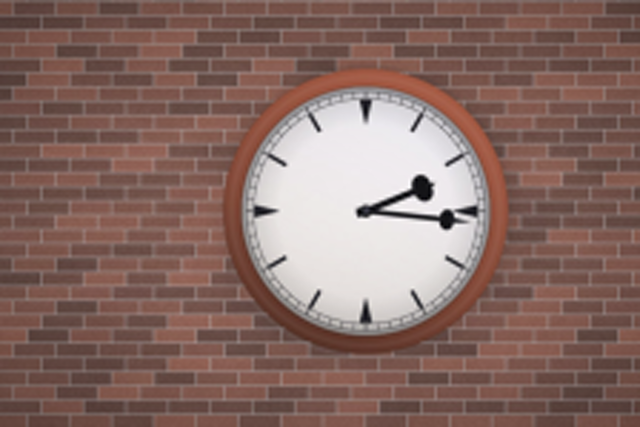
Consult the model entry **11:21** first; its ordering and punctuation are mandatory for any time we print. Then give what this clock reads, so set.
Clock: **2:16**
